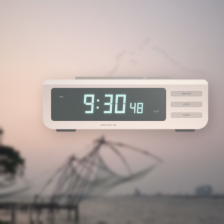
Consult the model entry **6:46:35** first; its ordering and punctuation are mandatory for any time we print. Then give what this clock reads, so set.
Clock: **9:30:48**
